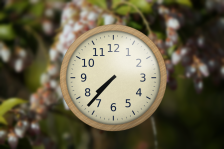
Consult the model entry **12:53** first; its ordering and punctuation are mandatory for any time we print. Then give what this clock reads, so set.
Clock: **7:37**
